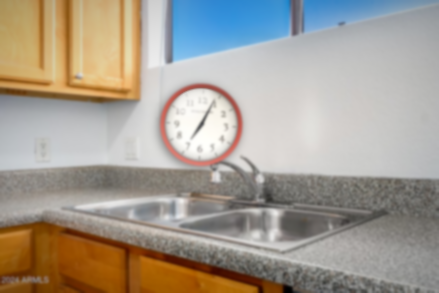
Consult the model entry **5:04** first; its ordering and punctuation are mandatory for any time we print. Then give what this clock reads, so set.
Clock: **7:04**
